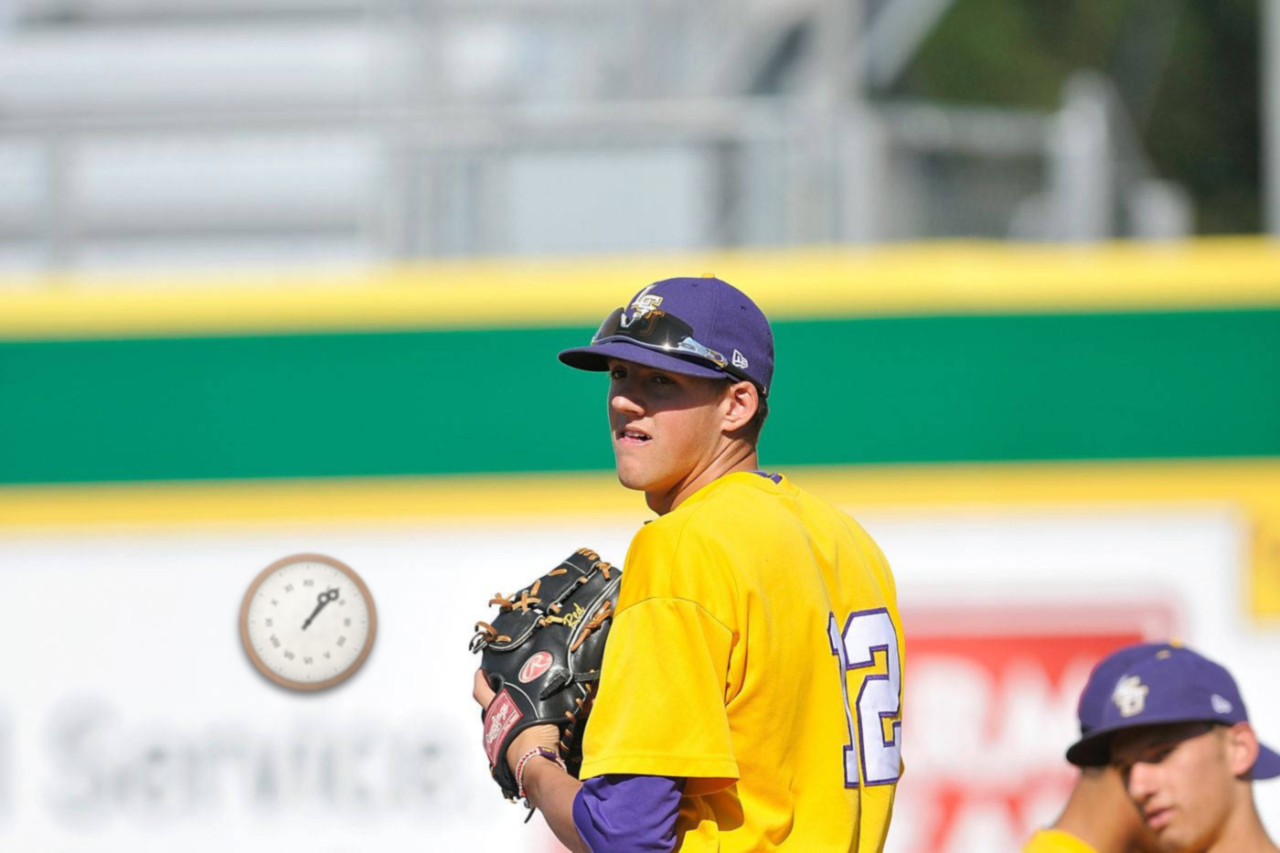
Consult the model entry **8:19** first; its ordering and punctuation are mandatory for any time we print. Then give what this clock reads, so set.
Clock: **1:07**
